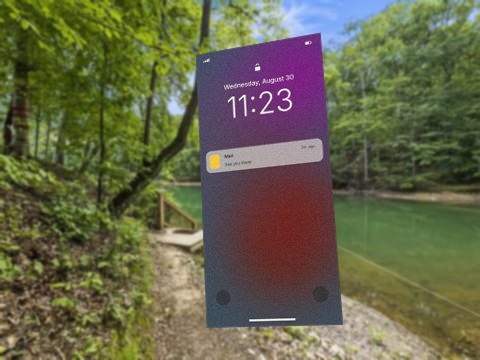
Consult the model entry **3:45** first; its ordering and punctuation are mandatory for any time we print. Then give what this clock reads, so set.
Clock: **11:23**
